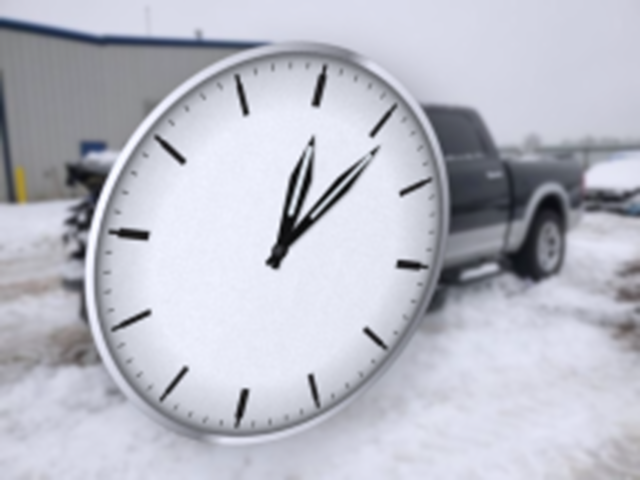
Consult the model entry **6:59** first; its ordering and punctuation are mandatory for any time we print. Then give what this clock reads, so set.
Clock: **12:06**
